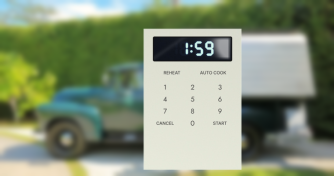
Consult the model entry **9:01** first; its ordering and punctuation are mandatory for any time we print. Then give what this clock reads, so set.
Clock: **1:59**
